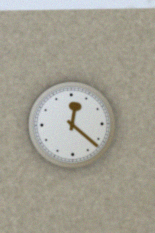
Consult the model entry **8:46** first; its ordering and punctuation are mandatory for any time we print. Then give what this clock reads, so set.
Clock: **12:22**
